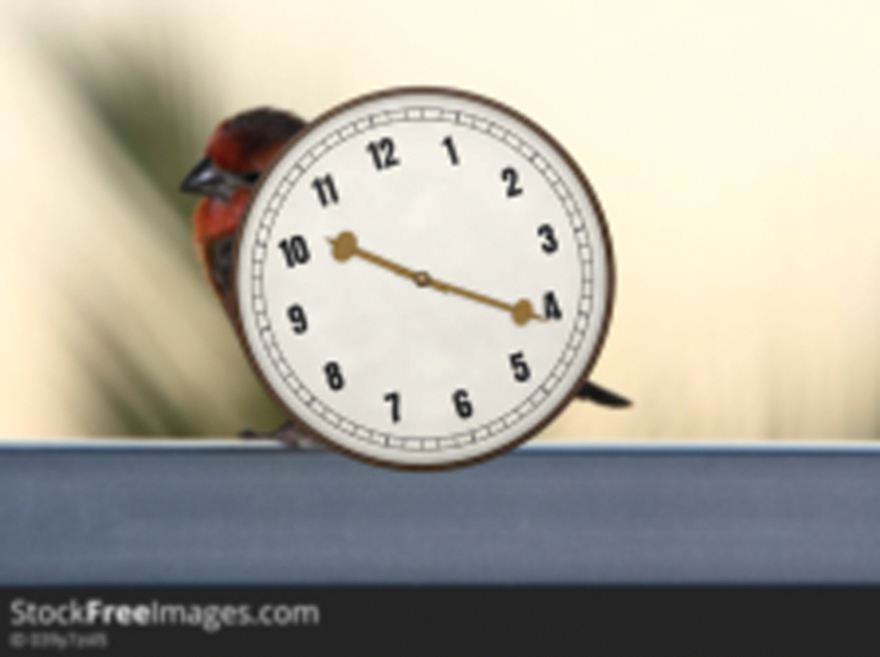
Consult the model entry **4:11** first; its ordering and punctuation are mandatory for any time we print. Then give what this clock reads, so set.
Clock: **10:21**
